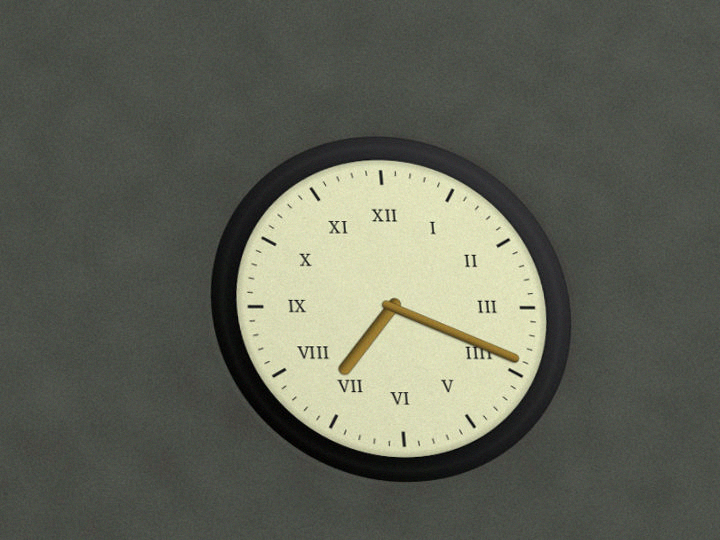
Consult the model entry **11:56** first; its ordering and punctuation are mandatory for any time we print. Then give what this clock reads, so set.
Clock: **7:19**
